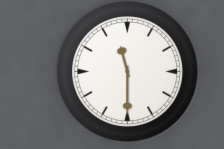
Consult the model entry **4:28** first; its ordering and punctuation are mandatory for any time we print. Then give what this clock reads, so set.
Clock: **11:30**
